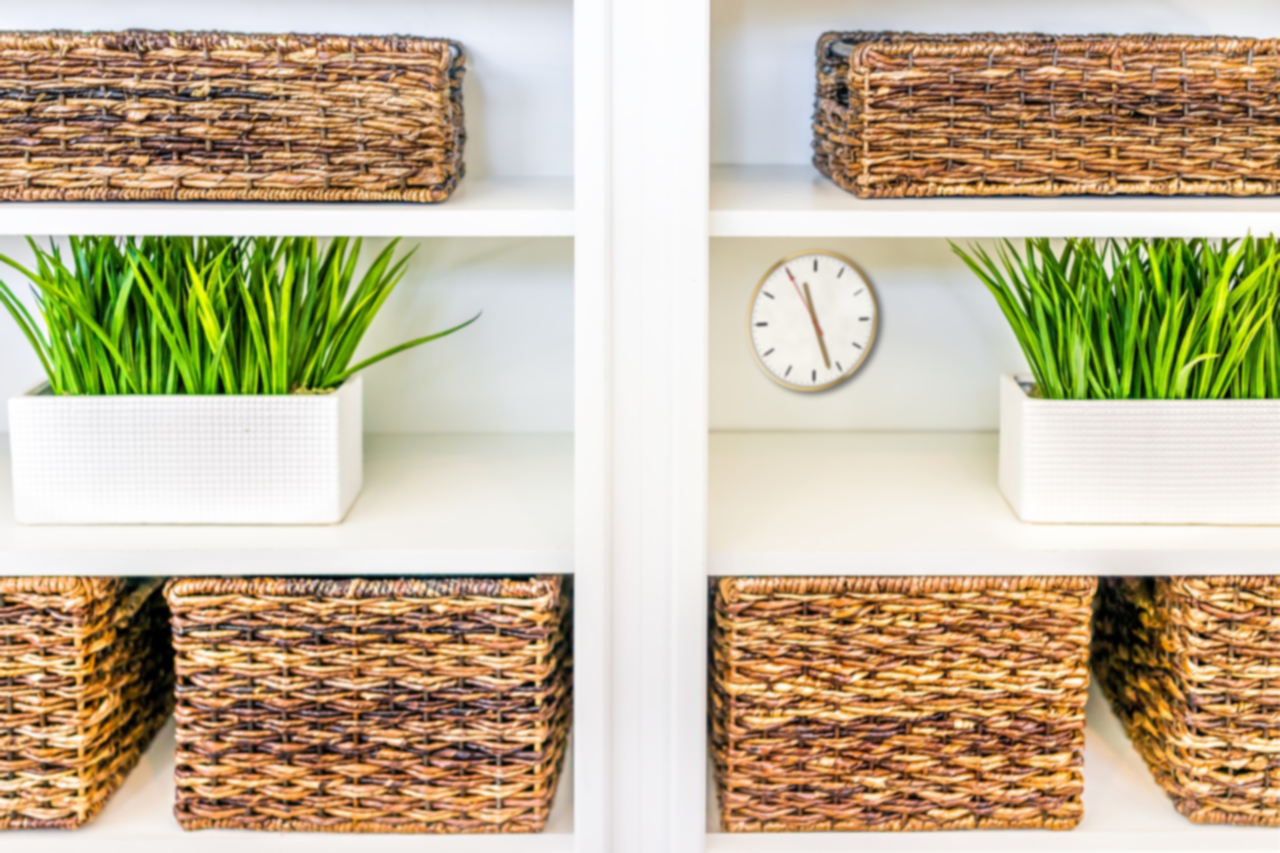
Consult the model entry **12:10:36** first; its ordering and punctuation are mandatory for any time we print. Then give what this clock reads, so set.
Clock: **11:26:55**
